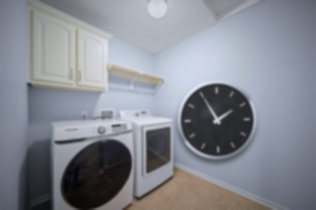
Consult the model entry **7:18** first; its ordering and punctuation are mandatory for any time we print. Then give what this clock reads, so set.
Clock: **1:55**
